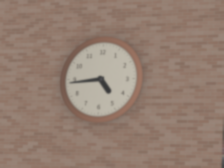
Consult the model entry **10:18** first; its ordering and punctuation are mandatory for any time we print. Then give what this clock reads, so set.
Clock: **4:44**
